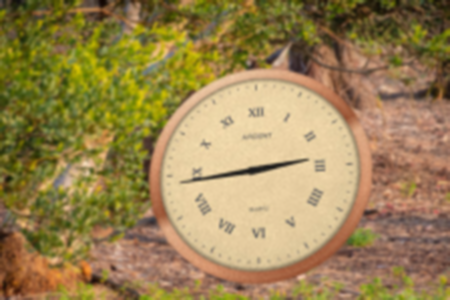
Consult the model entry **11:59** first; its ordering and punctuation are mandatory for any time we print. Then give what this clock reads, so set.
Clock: **2:44**
